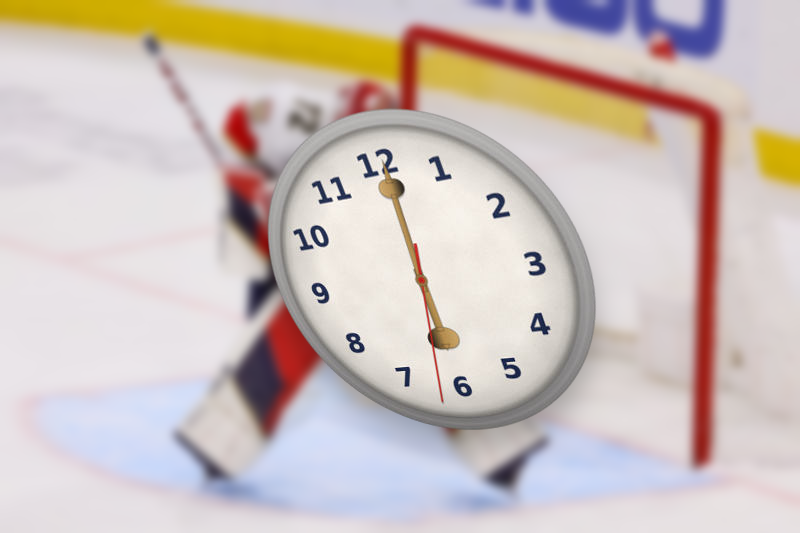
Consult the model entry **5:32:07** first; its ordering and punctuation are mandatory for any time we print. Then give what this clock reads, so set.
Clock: **6:00:32**
